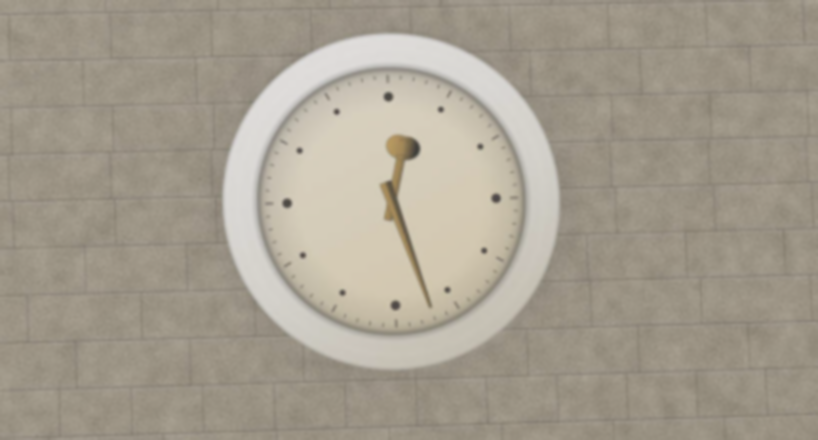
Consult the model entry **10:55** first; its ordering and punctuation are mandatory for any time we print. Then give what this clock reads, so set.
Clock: **12:27**
